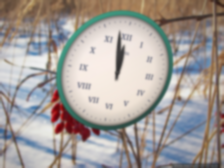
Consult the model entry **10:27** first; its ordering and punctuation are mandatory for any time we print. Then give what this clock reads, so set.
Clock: **11:58**
